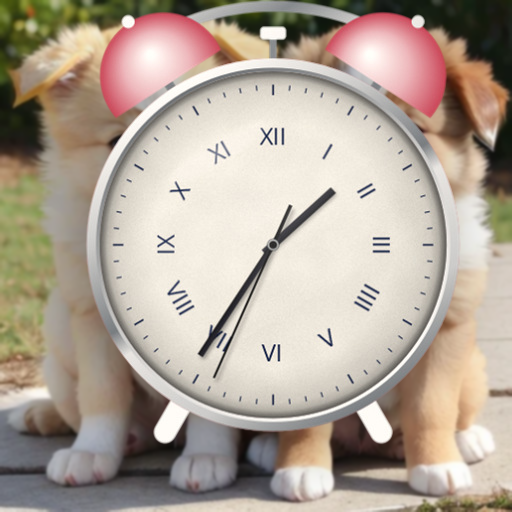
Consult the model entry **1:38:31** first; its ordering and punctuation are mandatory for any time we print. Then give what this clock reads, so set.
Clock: **1:35:34**
